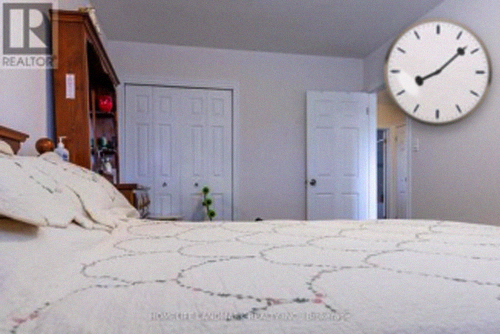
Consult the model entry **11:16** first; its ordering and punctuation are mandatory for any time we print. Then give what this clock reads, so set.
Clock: **8:08**
